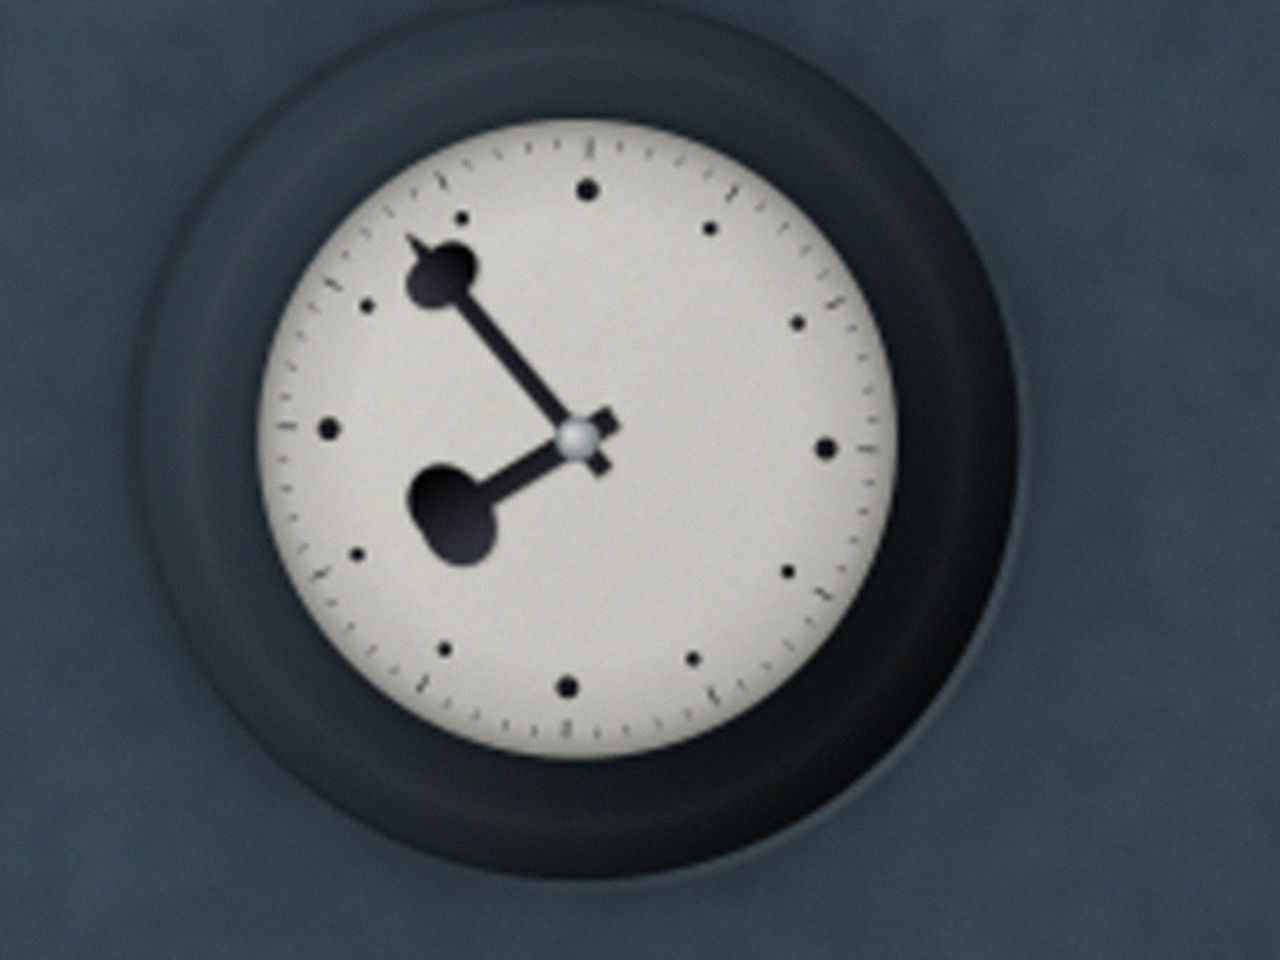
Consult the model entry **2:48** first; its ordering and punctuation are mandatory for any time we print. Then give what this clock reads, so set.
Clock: **7:53**
